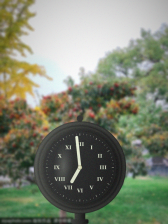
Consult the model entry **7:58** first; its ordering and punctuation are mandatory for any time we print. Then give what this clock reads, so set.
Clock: **6:59**
